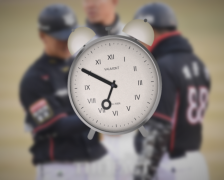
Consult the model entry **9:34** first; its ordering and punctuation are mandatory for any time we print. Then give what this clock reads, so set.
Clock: **6:50**
